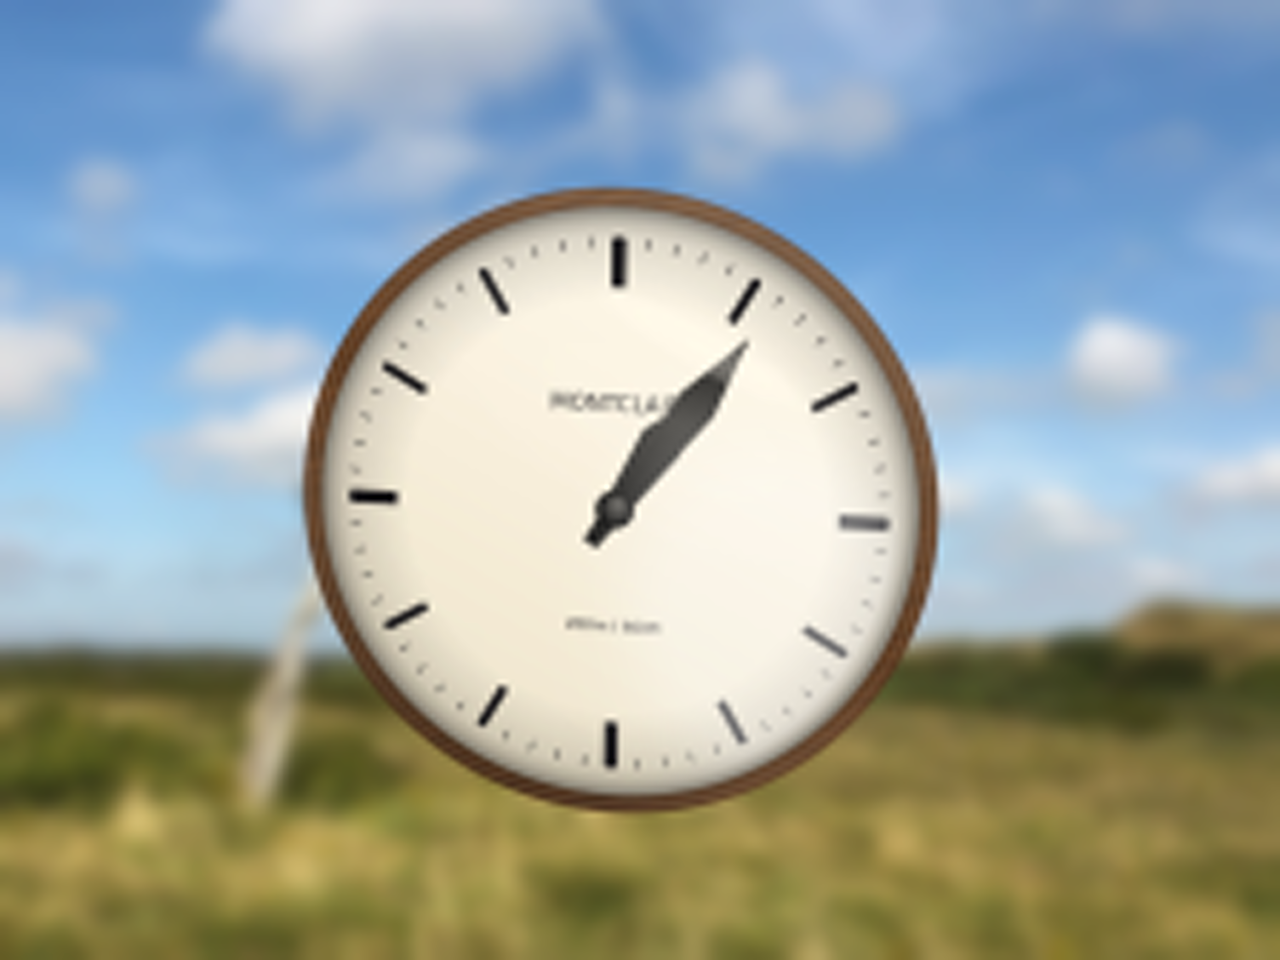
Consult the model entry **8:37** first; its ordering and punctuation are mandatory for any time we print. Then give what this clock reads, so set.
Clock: **1:06**
